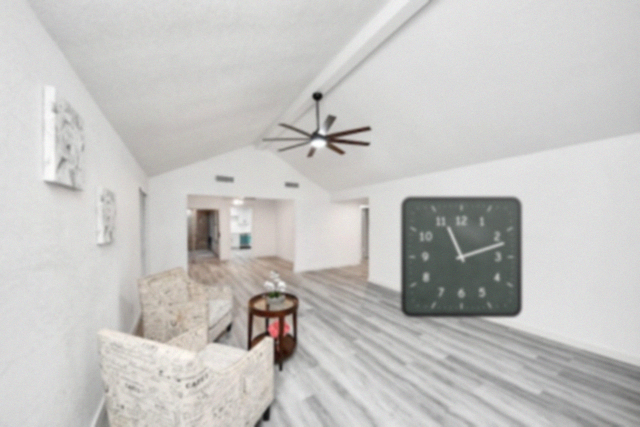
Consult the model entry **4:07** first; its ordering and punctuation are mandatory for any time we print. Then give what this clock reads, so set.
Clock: **11:12**
